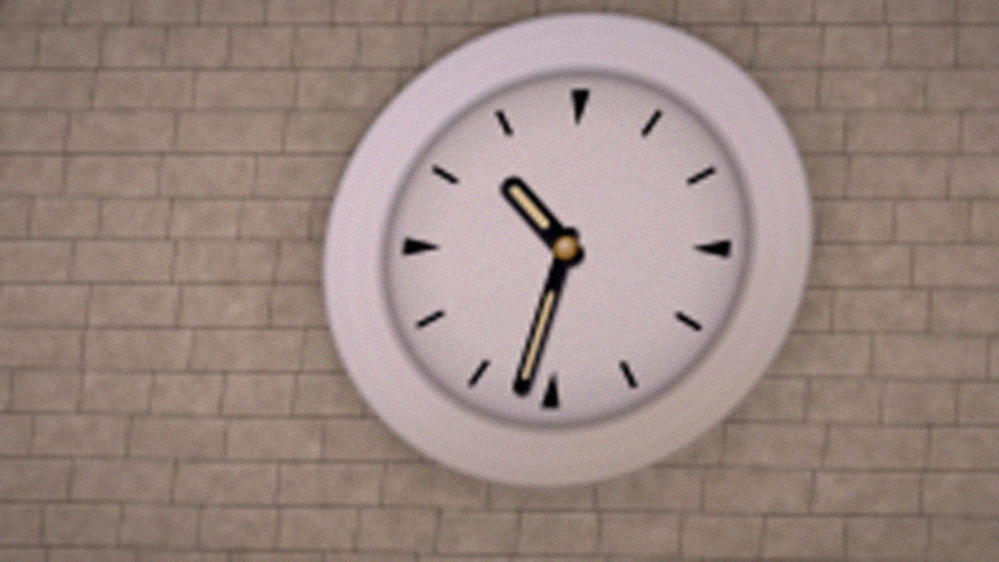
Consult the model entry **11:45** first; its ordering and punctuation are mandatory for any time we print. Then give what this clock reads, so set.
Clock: **10:32**
